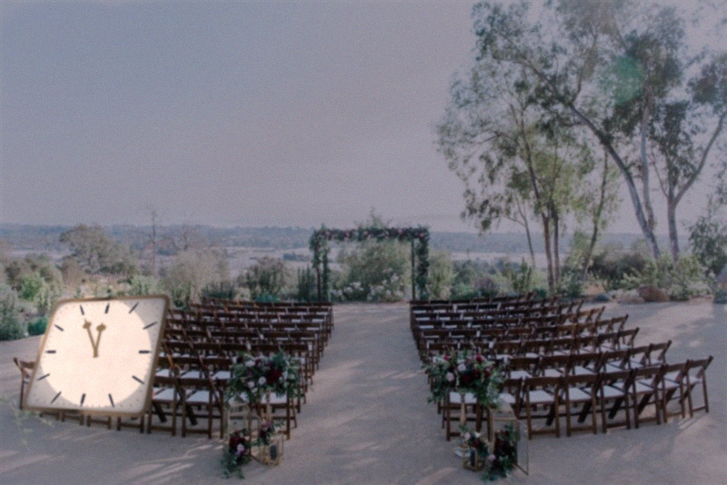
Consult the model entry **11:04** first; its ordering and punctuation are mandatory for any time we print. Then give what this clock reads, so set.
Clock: **11:55**
